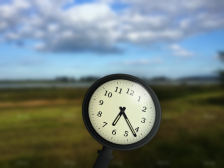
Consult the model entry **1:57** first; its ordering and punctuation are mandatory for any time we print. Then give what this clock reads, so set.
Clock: **6:22**
